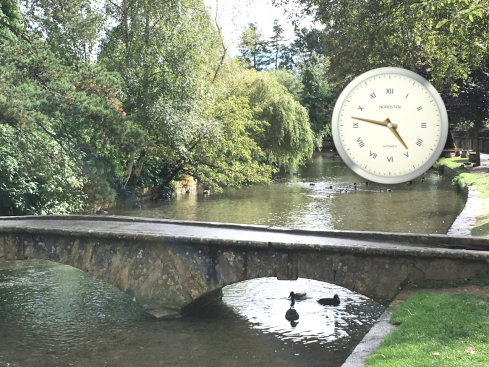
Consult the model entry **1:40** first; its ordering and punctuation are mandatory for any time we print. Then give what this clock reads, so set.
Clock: **4:47**
